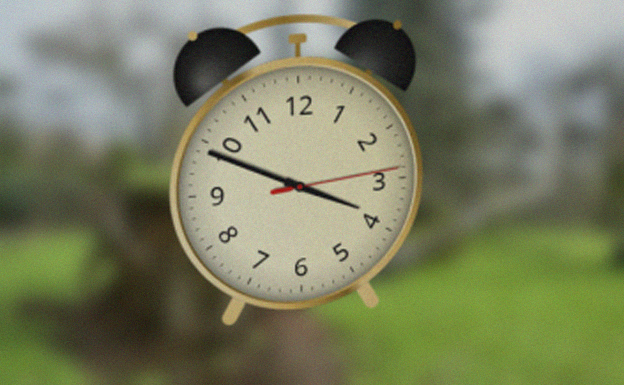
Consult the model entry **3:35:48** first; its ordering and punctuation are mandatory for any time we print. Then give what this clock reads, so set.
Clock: **3:49:14**
